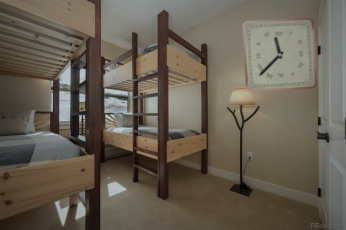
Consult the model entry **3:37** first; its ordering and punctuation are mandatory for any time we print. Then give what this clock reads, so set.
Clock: **11:38**
